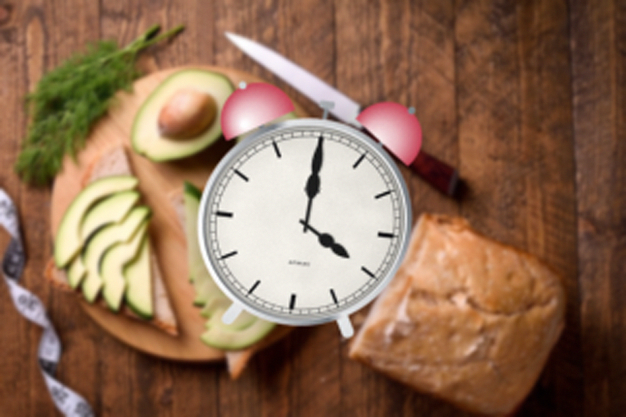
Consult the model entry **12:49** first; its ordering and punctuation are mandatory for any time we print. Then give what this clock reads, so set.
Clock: **4:00**
